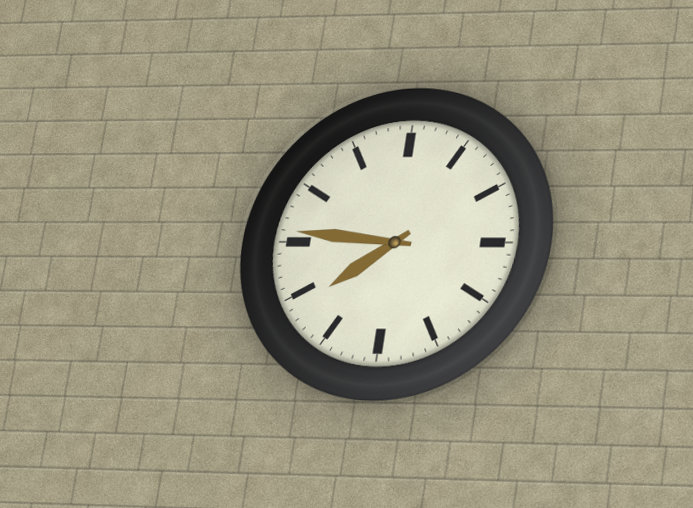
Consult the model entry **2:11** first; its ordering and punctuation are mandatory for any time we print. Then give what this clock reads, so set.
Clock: **7:46**
